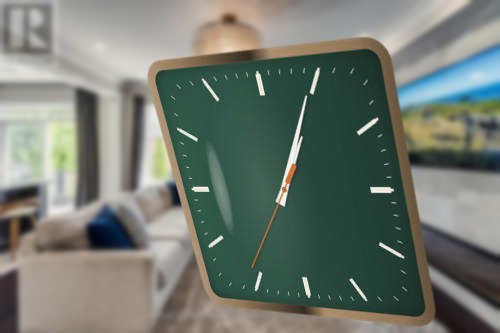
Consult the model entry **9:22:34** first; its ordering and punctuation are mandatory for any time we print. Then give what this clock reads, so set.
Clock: **1:04:36**
